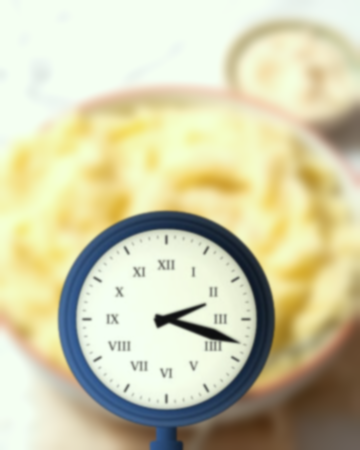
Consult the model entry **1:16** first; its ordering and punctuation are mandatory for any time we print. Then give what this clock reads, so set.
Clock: **2:18**
